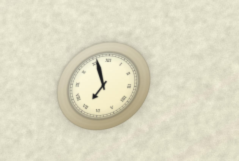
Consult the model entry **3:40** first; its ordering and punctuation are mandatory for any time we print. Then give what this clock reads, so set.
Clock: **6:56**
